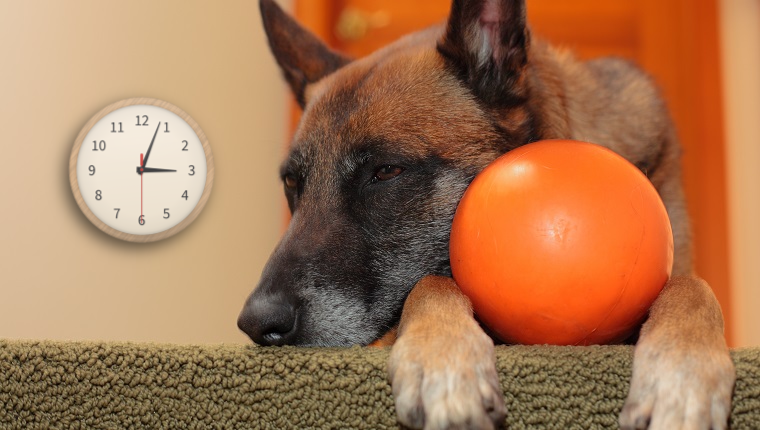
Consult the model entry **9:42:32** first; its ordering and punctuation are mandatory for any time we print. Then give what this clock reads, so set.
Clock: **3:03:30**
